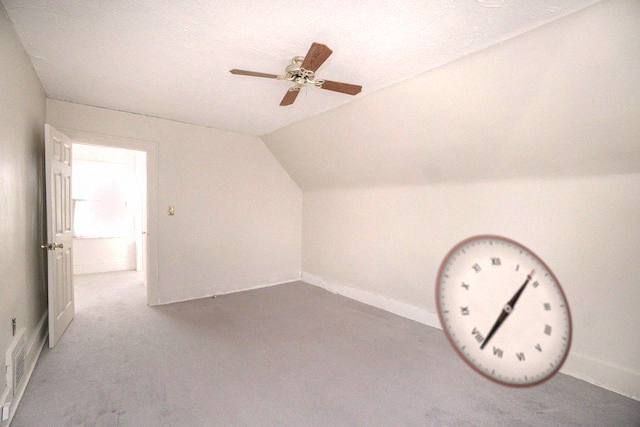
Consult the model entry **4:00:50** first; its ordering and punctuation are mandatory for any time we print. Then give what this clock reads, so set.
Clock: **1:38:08**
